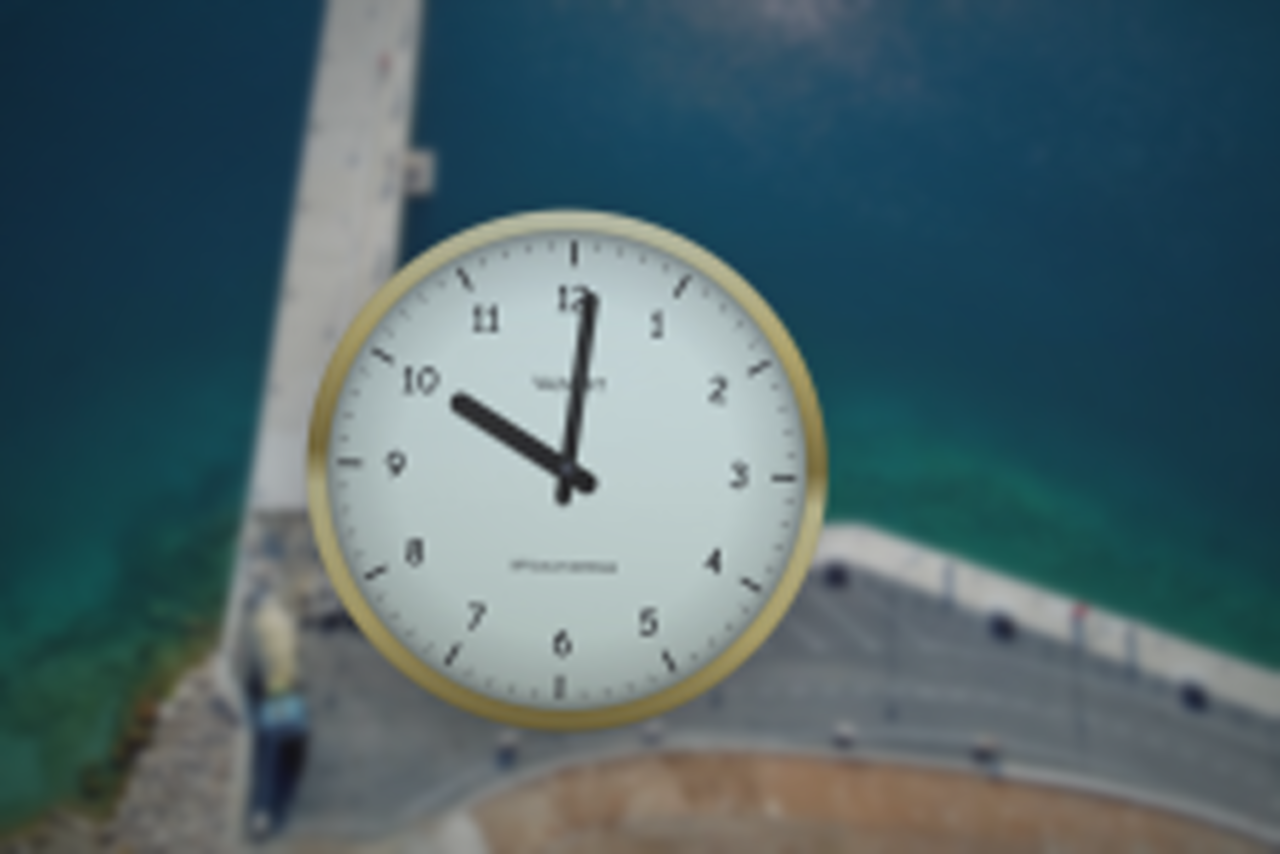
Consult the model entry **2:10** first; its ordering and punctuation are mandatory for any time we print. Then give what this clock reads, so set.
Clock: **10:01**
